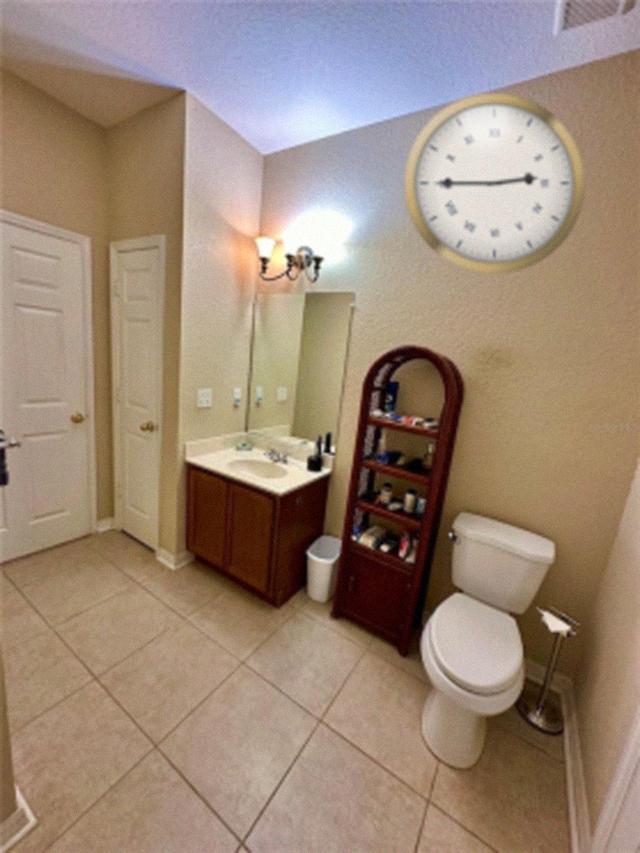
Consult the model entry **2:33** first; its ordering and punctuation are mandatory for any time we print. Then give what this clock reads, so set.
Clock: **2:45**
